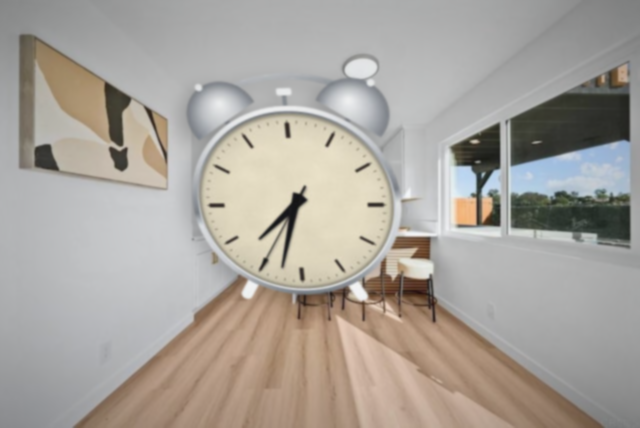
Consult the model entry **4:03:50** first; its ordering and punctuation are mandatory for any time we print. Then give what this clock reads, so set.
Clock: **7:32:35**
